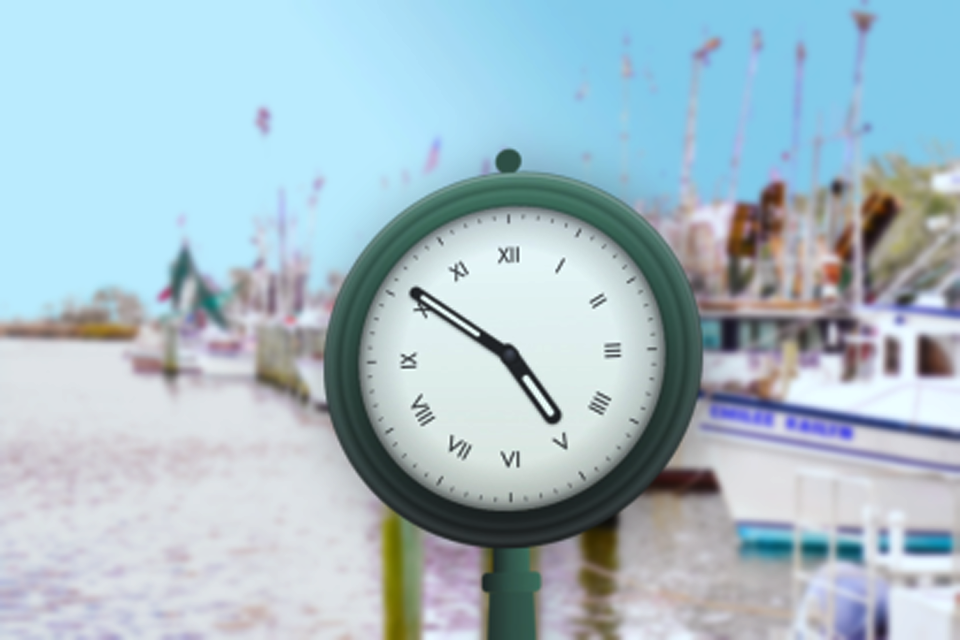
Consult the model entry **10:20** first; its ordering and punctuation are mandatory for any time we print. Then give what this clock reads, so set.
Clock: **4:51**
